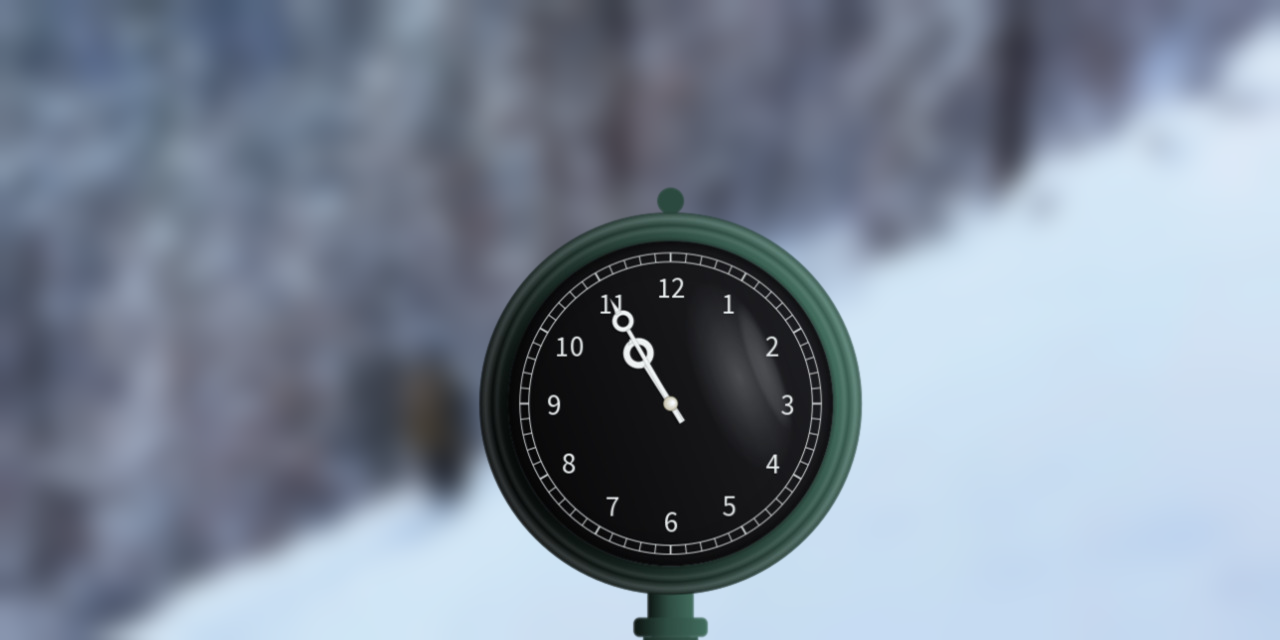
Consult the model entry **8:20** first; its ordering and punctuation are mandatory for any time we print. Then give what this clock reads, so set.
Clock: **10:55**
